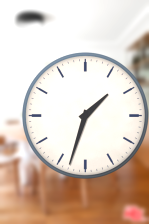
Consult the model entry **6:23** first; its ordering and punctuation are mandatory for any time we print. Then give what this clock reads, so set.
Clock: **1:33**
